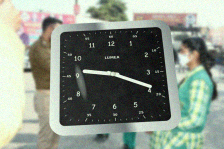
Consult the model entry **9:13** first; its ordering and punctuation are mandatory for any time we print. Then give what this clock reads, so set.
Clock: **9:19**
